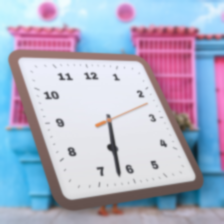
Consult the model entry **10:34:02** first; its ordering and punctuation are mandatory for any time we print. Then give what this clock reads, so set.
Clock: **6:32:12**
